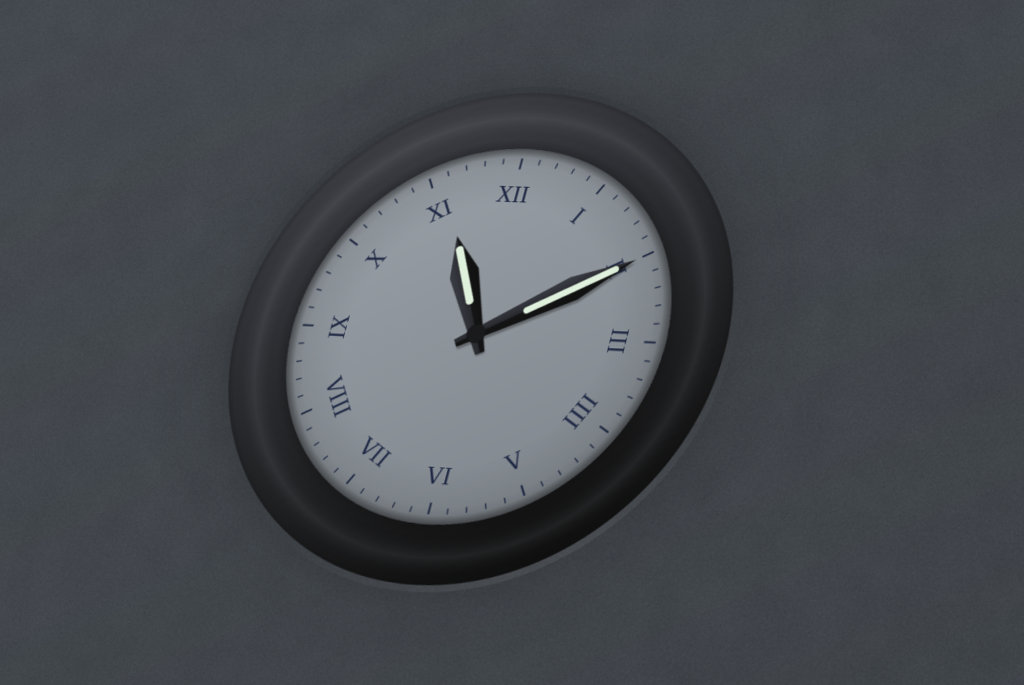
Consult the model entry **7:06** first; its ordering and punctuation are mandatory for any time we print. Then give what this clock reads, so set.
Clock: **11:10**
